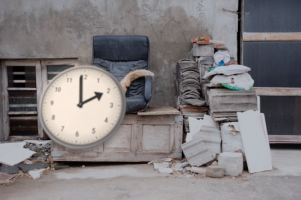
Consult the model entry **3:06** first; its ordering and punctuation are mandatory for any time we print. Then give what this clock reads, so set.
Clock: **1:59**
